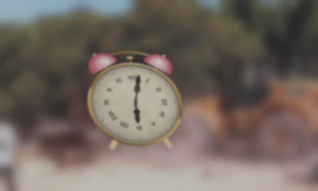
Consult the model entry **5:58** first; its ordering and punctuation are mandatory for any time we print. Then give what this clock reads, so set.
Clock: **6:02**
